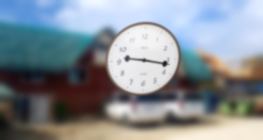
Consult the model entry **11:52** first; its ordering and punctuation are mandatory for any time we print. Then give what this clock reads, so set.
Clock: **9:17**
